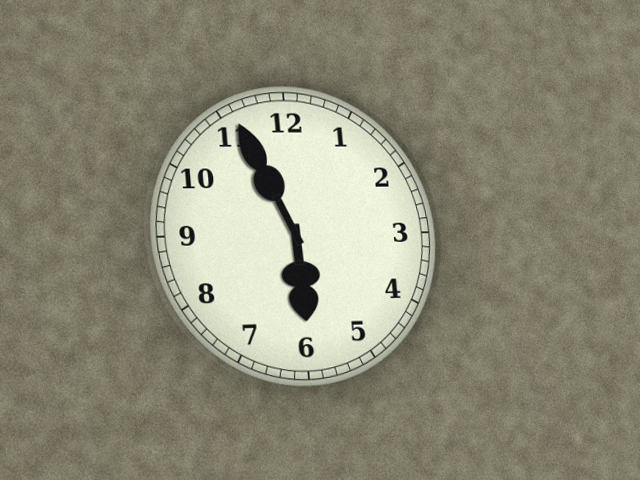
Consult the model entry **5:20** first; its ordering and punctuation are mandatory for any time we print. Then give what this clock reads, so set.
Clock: **5:56**
